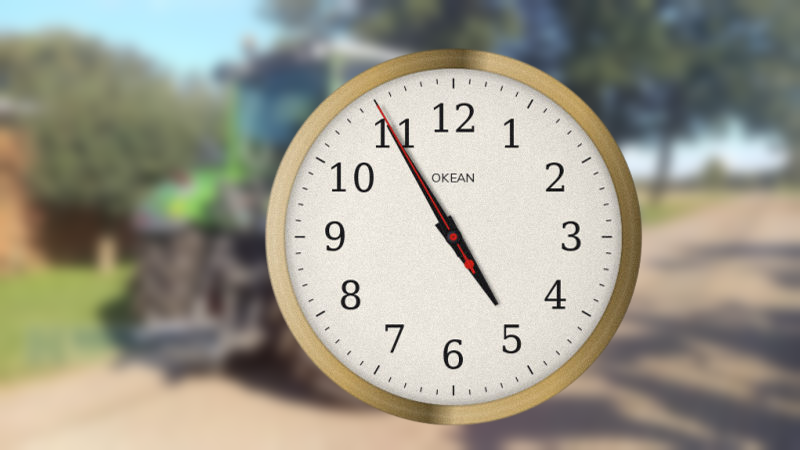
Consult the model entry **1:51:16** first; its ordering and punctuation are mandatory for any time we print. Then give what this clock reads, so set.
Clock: **4:54:55**
